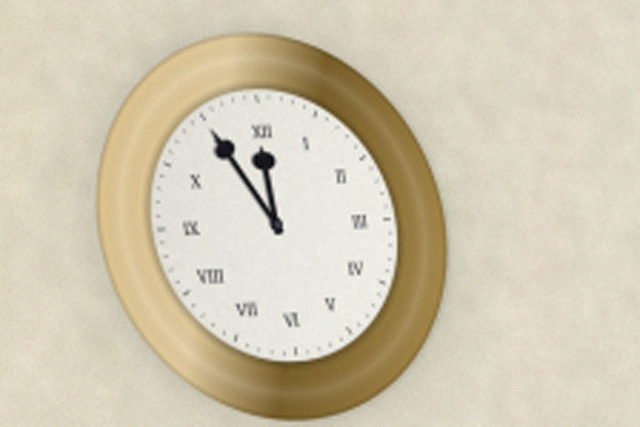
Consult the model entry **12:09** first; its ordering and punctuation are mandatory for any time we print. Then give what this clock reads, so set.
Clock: **11:55**
